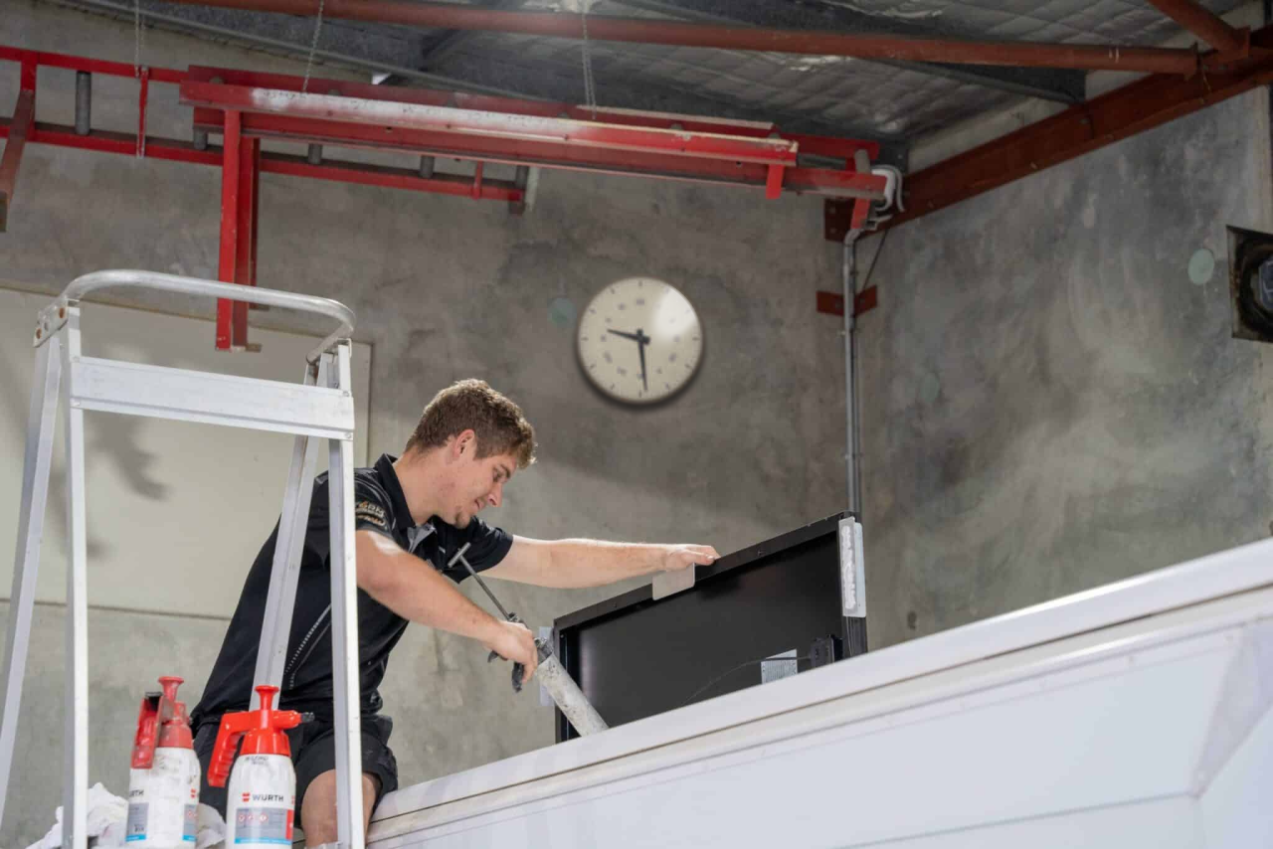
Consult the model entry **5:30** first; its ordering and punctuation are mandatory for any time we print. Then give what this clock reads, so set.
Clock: **9:29**
